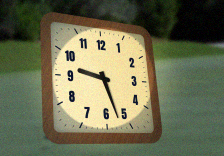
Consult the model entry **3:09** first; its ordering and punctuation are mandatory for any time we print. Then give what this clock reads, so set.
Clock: **9:27**
